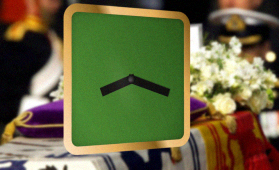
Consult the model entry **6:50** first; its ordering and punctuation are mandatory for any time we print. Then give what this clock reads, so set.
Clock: **8:18**
